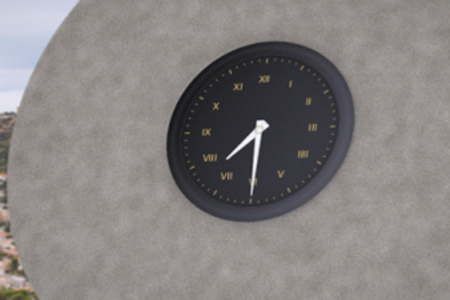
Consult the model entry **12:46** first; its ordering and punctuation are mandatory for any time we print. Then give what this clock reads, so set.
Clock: **7:30**
